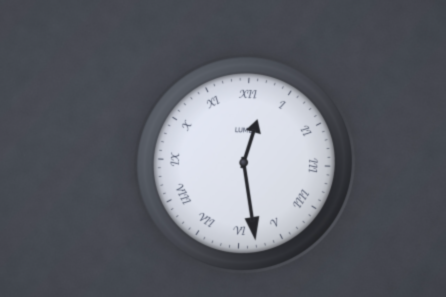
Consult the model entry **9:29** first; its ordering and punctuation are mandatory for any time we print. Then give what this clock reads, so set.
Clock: **12:28**
